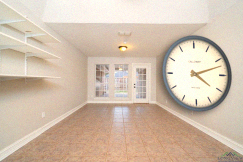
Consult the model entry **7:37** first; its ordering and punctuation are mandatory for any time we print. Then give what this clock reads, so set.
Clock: **4:12**
